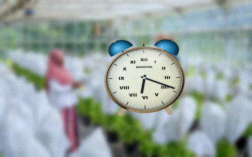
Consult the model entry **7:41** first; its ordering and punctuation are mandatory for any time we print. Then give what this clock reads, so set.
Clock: **6:19**
